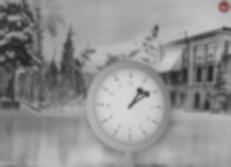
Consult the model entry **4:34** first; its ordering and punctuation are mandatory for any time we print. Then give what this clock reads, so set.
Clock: **1:09**
